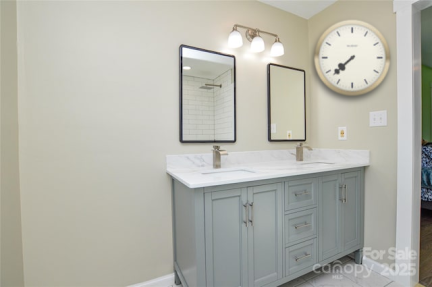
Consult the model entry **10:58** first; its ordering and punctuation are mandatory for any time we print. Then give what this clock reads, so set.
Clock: **7:38**
